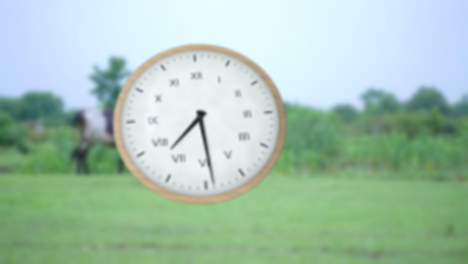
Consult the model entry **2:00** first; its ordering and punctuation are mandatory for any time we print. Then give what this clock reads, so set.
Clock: **7:29**
